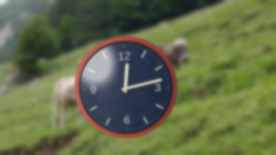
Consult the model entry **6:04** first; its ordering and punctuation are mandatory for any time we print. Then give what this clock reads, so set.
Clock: **12:13**
